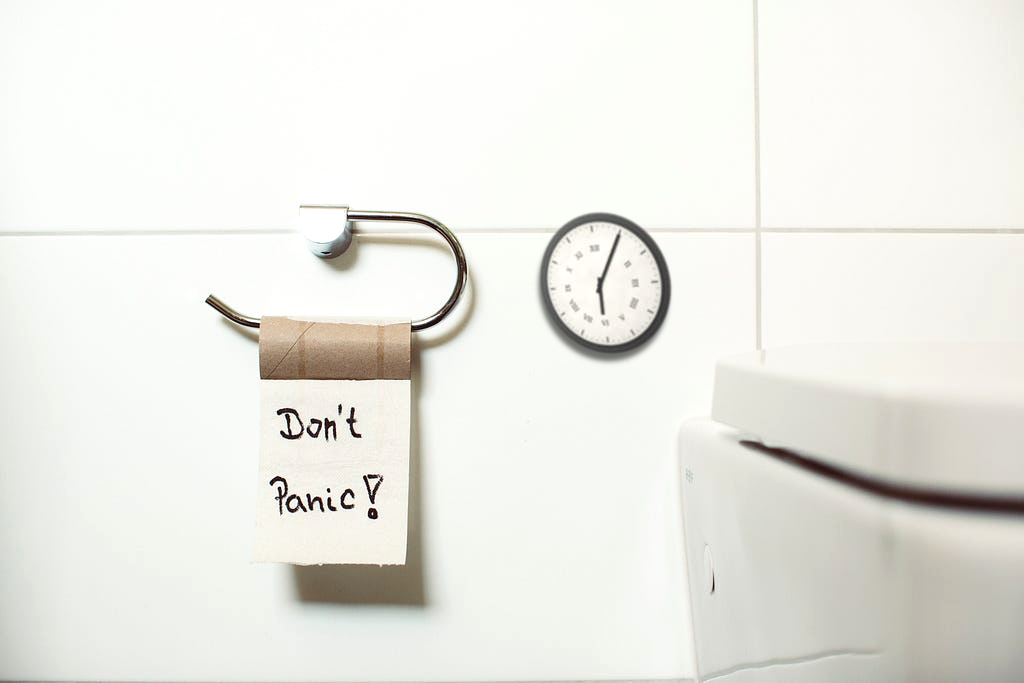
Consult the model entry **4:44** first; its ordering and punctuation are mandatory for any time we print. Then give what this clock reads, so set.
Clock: **6:05**
